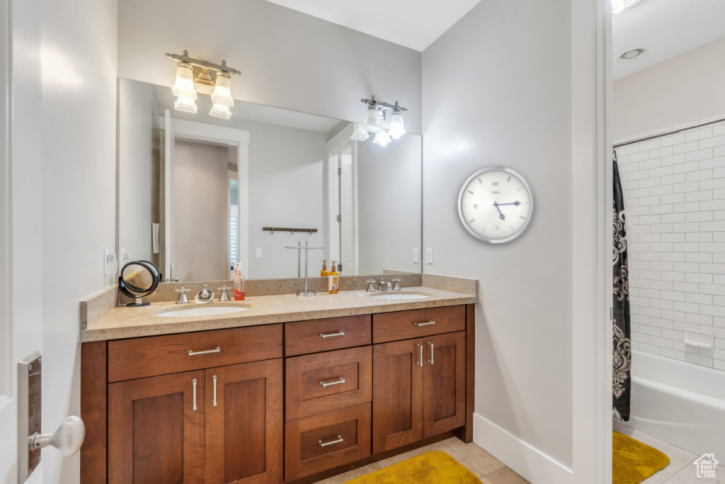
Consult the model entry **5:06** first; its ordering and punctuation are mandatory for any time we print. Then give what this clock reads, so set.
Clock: **5:15**
